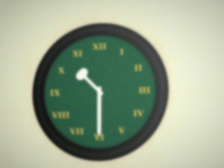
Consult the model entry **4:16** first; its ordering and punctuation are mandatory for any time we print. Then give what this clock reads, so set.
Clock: **10:30**
